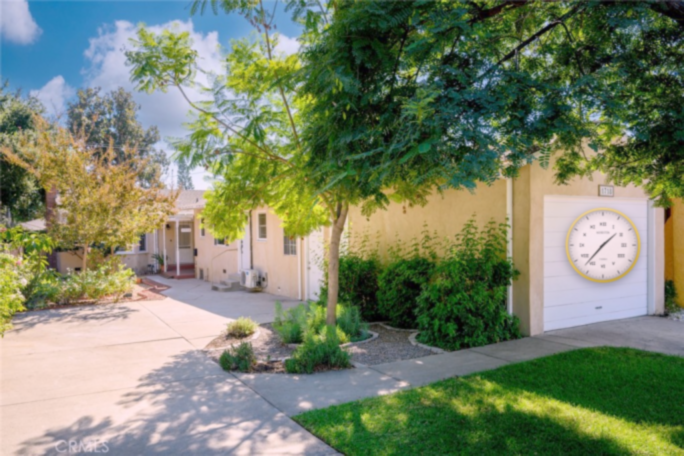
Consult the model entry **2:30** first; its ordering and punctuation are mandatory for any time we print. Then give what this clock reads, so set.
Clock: **1:37**
